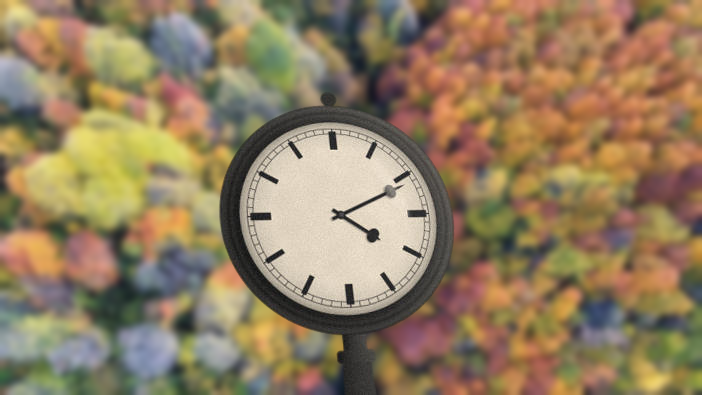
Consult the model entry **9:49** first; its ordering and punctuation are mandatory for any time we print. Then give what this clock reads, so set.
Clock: **4:11**
